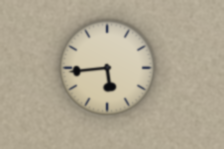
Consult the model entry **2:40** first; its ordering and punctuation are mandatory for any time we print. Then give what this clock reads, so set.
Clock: **5:44**
